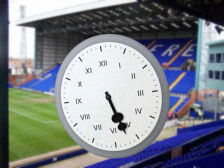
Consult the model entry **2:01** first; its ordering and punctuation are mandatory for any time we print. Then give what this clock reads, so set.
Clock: **5:27**
